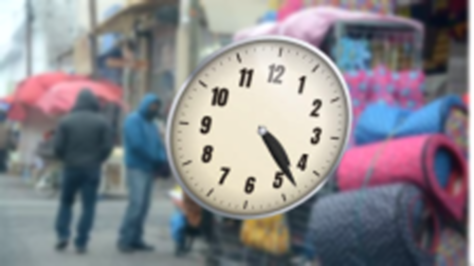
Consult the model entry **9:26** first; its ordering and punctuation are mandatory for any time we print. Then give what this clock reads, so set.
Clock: **4:23**
